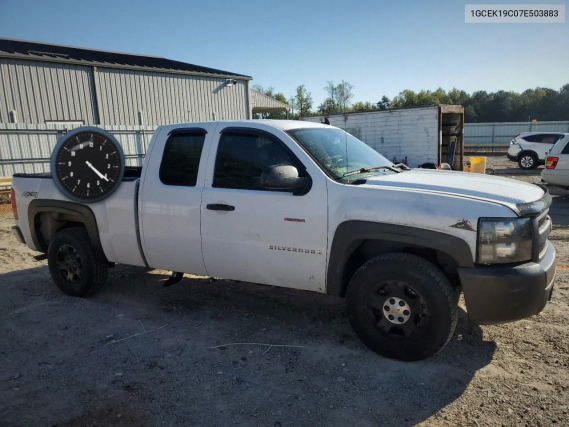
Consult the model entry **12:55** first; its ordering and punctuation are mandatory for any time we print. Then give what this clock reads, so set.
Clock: **4:21**
